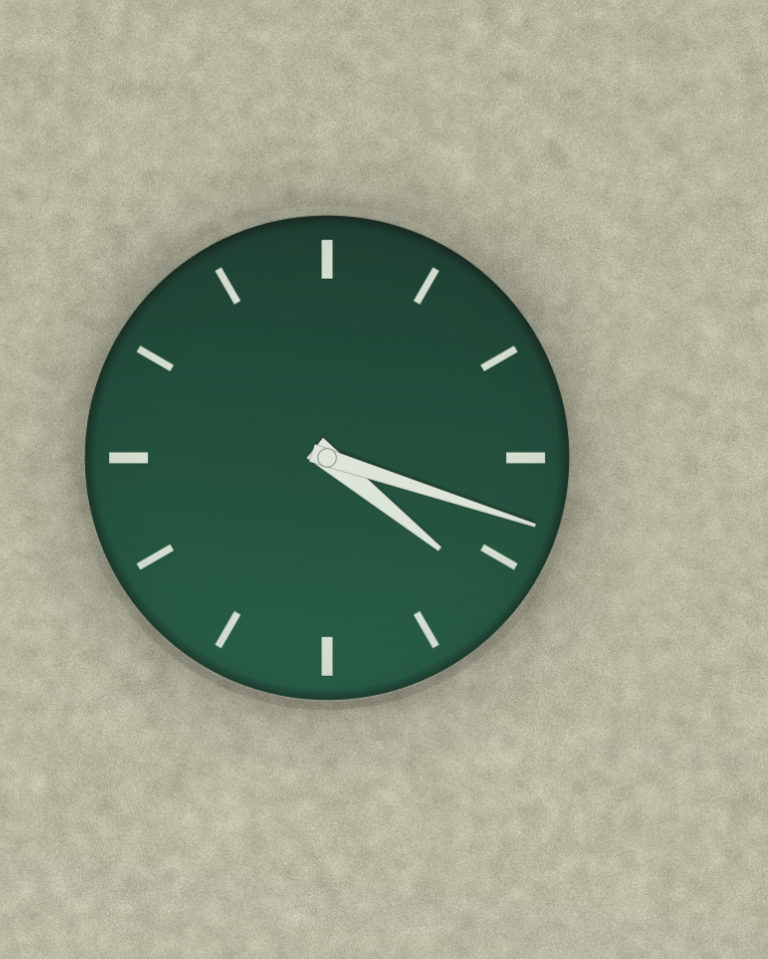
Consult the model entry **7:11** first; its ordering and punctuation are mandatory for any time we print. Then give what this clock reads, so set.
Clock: **4:18**
